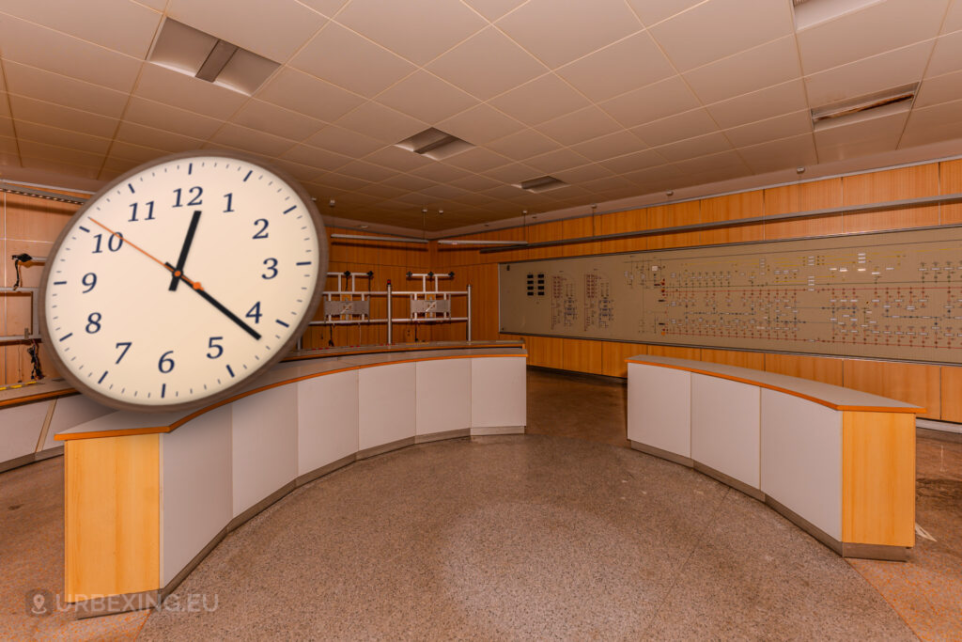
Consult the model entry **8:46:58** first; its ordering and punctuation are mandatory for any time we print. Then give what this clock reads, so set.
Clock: **12:21:51**
